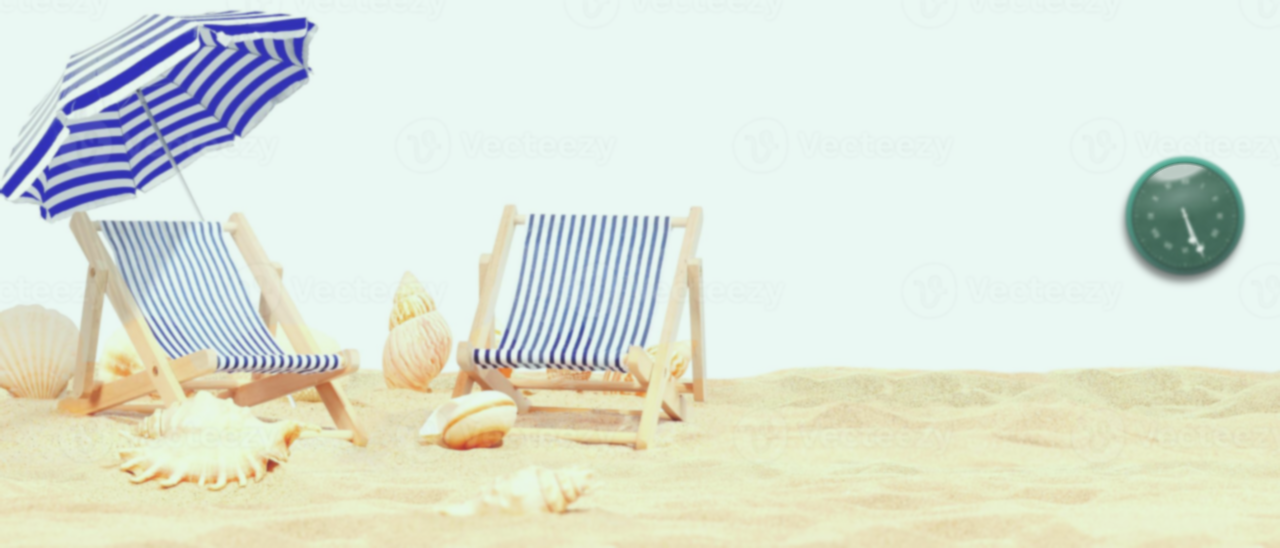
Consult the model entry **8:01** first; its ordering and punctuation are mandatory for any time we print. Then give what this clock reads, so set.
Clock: **5:26**
